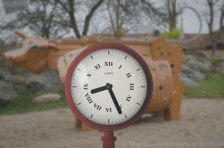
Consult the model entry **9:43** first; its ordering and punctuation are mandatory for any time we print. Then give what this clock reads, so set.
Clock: **8:26**
